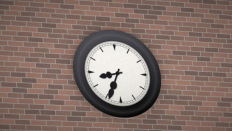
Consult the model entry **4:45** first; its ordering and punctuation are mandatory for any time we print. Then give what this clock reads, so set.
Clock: **8:34**
